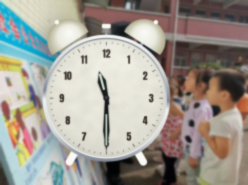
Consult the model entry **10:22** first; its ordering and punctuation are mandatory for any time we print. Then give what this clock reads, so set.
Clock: **11:30**
